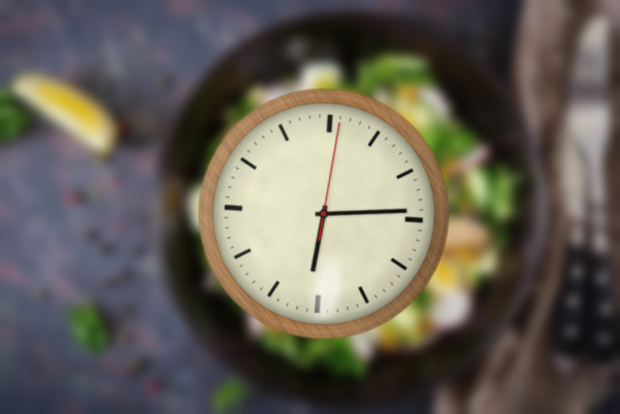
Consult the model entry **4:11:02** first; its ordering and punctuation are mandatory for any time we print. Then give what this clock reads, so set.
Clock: **6:14:01**
